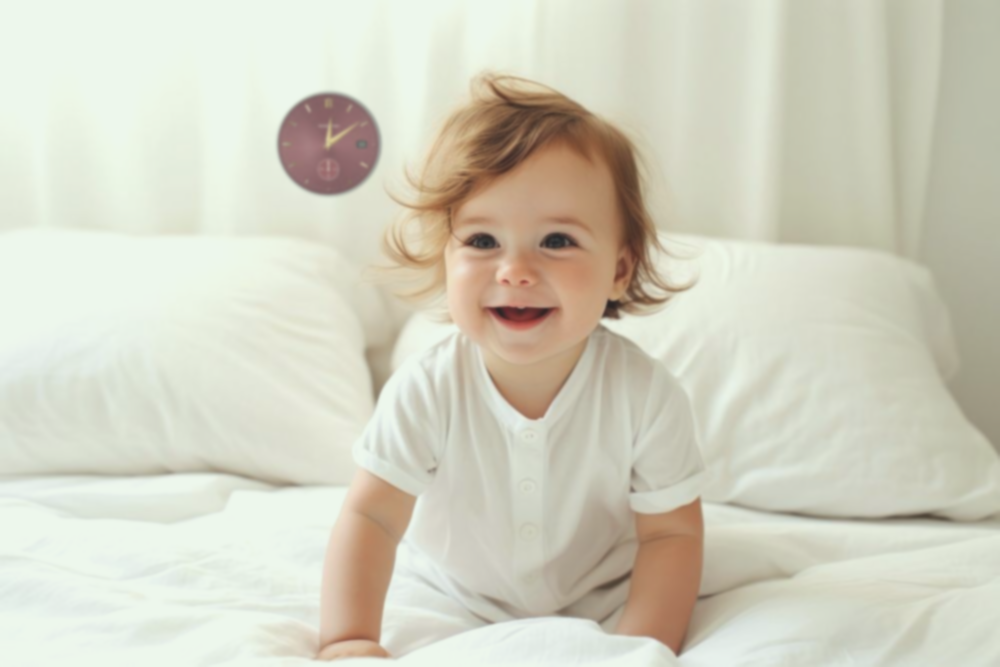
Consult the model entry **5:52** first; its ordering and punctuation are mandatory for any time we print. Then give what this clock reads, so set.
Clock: **12:09**
